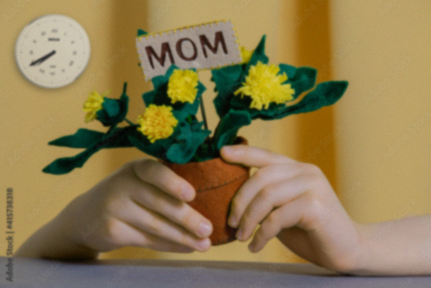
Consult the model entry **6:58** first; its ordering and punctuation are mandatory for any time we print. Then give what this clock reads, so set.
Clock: **7:40**
